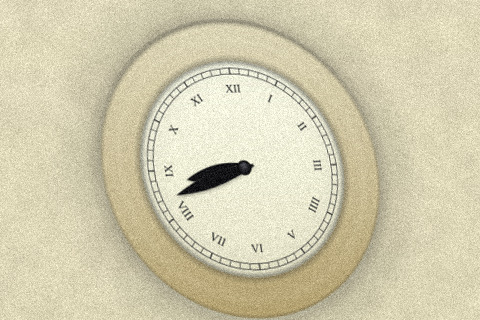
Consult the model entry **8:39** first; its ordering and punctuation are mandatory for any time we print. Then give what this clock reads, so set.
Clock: **8:42**
